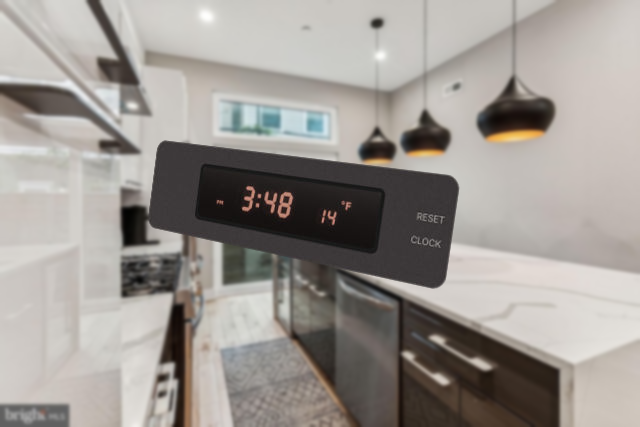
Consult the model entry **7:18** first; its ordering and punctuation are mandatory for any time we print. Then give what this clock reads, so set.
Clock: **3:48**
